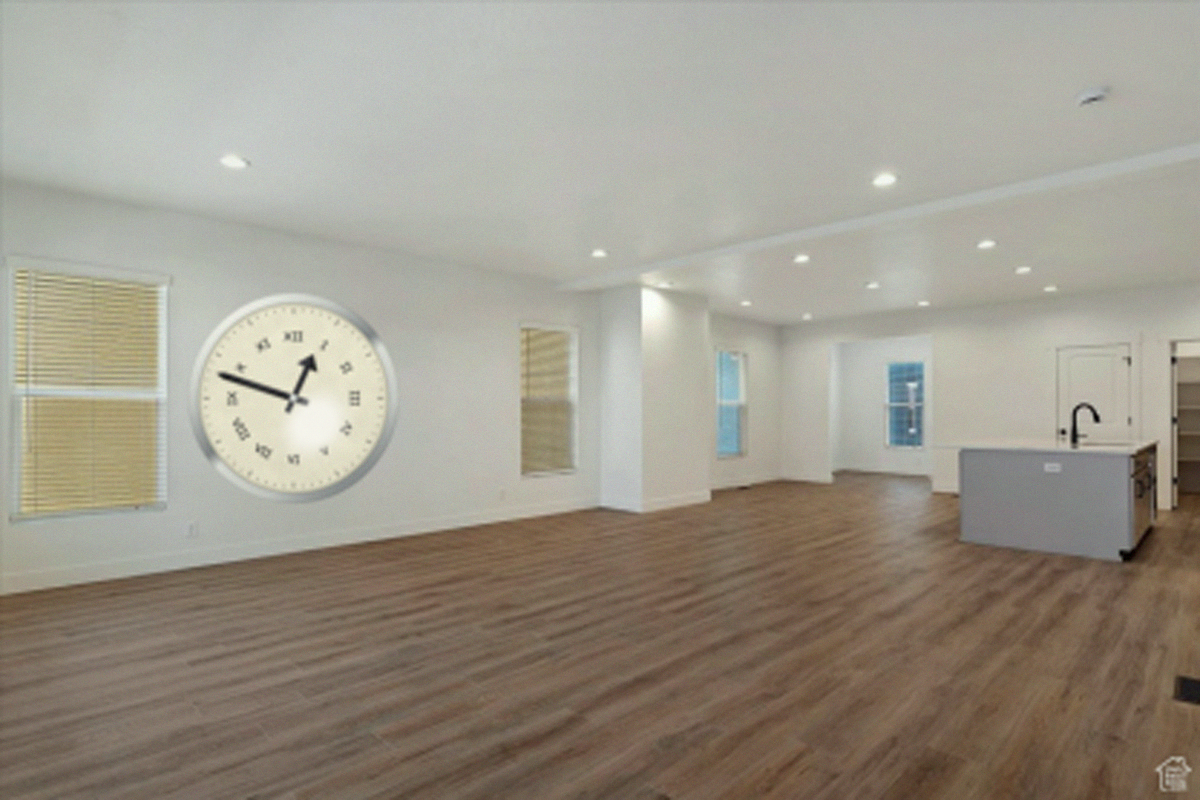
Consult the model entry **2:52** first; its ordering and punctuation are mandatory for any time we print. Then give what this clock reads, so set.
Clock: **12:48**
